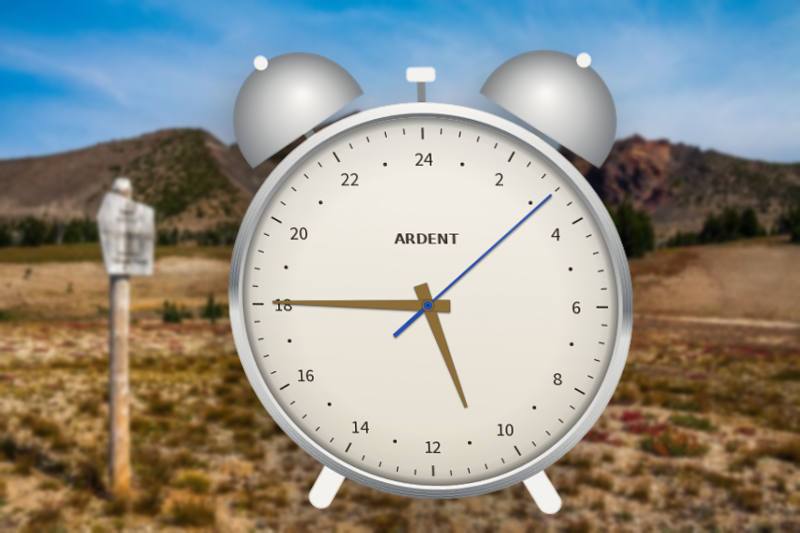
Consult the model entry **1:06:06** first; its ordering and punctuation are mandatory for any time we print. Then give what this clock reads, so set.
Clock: **10:45:08**
